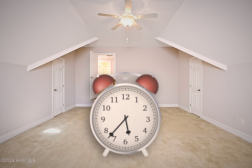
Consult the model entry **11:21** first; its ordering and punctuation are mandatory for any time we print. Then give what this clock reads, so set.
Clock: **5:37**
